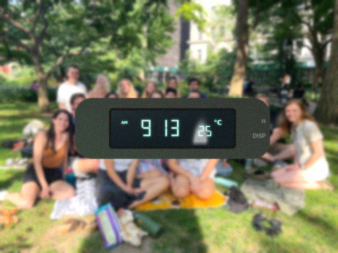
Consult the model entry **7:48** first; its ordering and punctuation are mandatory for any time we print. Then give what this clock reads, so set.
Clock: **9:13**
